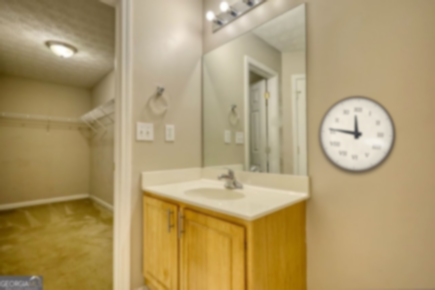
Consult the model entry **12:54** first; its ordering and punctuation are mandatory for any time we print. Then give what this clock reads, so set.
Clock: **11:46**
